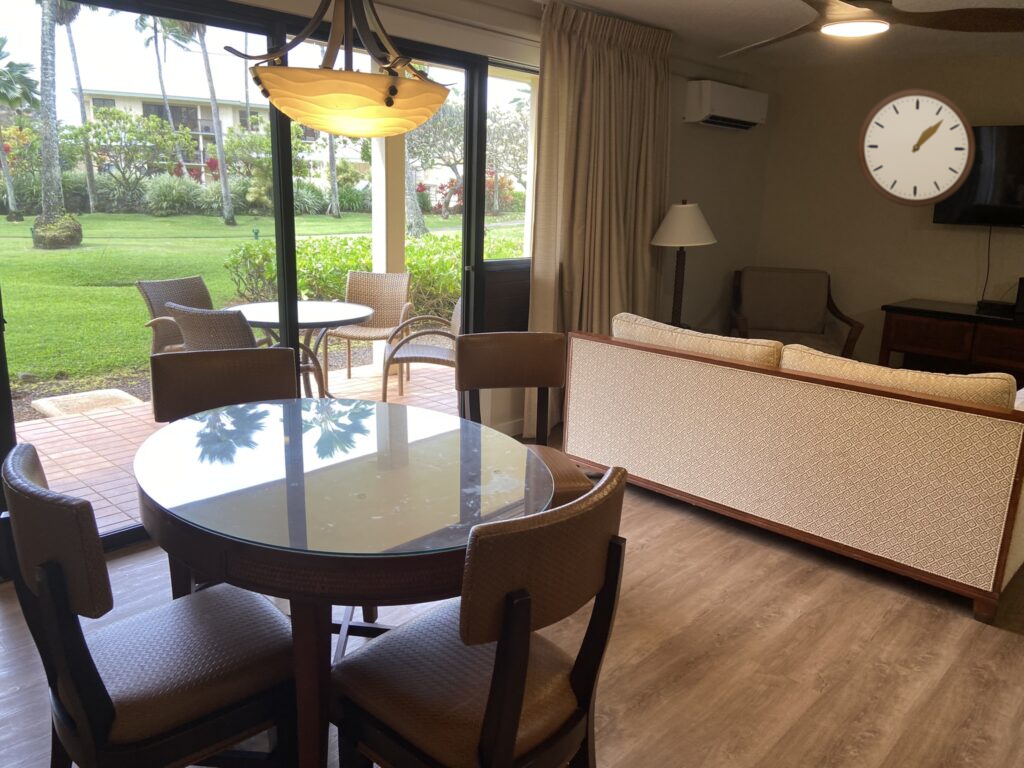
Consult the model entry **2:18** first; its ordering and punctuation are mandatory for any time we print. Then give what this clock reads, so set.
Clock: **1:07**
